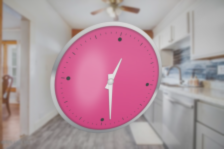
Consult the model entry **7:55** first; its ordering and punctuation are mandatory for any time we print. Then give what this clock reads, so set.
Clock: **12:28**
